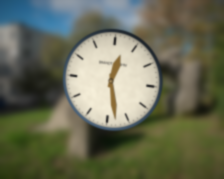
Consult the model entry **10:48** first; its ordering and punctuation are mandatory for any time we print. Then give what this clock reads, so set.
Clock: **12:28**
